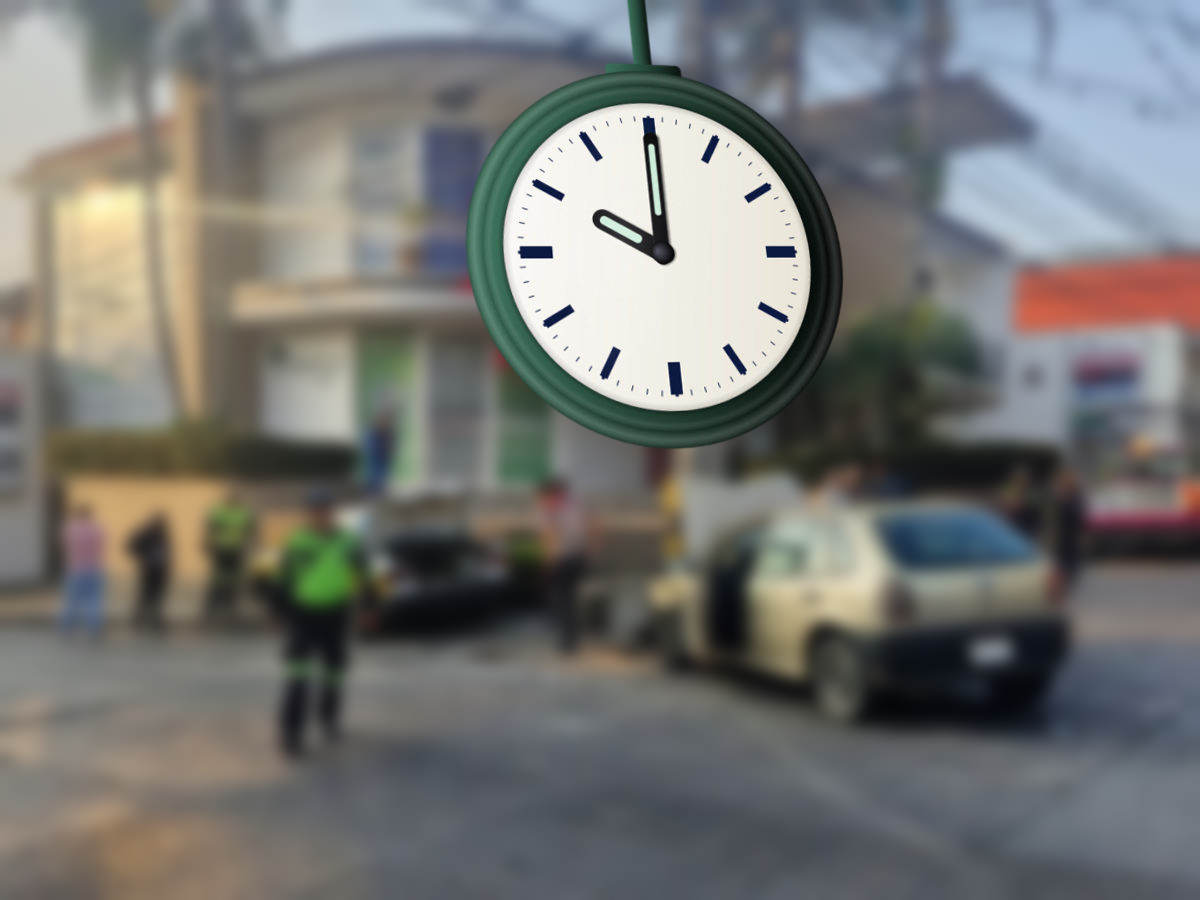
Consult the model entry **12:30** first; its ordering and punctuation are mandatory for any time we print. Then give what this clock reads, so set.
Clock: **10:00**
